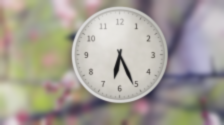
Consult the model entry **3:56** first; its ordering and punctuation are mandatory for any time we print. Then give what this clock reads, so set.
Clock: **6:26**
